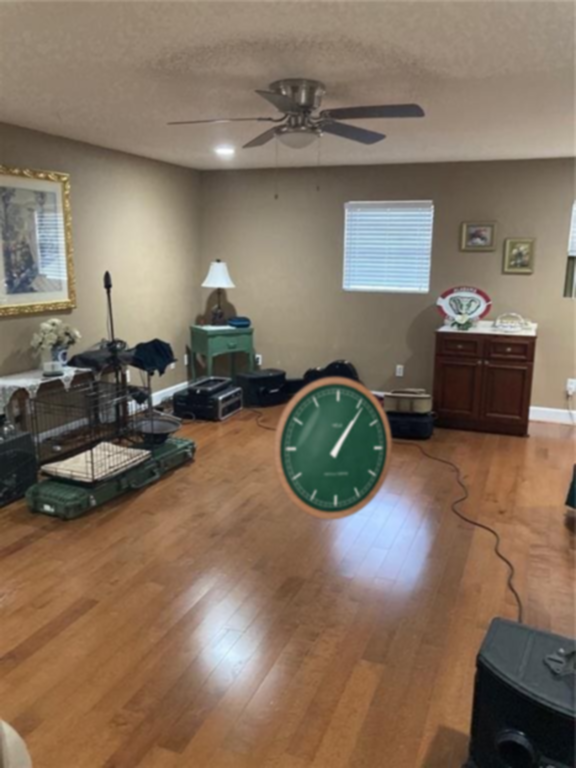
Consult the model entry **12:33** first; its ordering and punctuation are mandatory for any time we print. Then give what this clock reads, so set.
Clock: **1:06**
